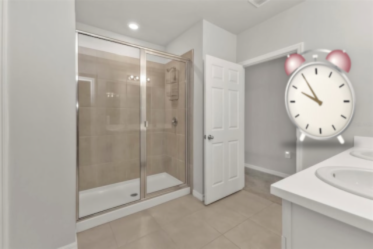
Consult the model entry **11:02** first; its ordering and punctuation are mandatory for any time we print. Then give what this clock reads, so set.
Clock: **9:55**
